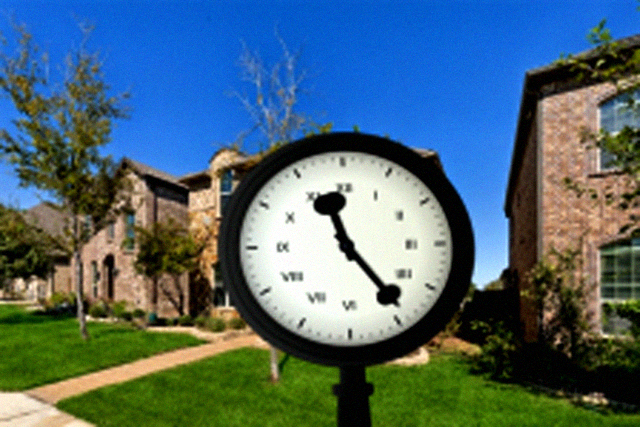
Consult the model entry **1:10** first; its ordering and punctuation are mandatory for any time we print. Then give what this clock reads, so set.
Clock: **11:24**
